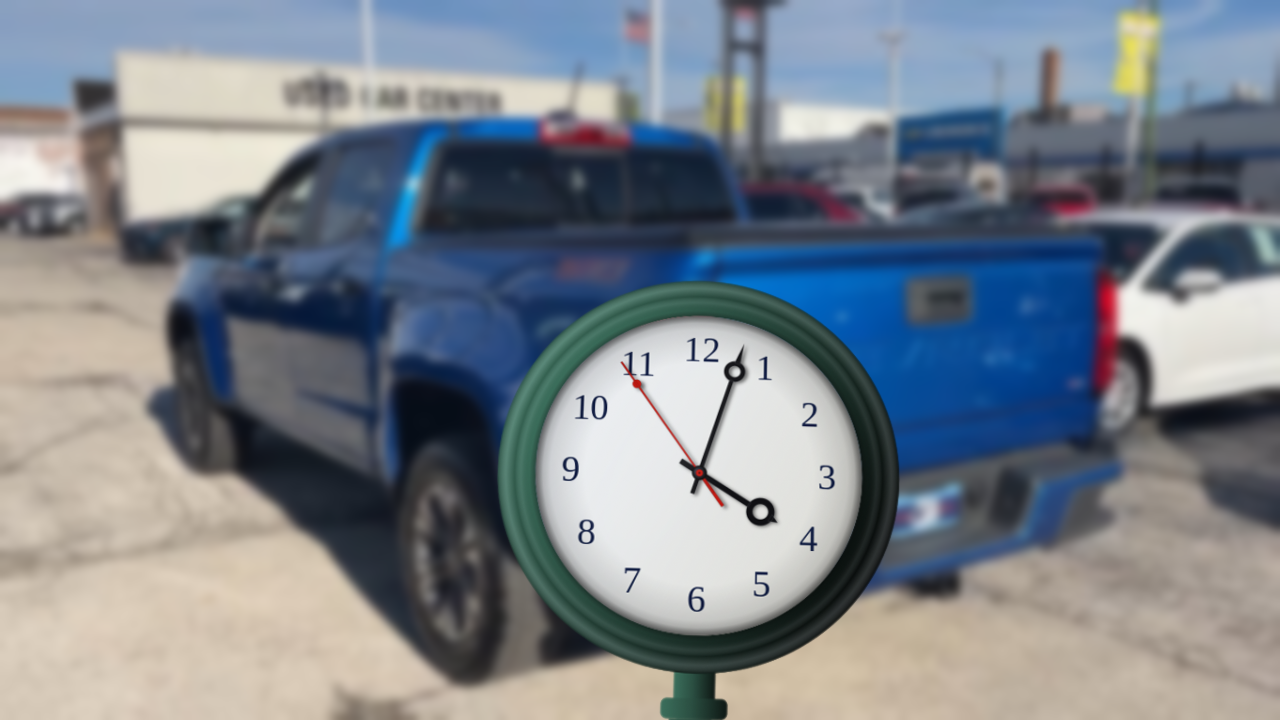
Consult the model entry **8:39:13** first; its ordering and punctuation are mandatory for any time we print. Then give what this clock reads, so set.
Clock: **4:02:54**
